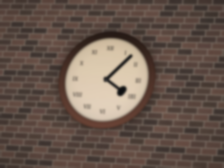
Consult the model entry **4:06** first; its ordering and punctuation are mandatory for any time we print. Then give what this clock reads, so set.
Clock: **4:07**
